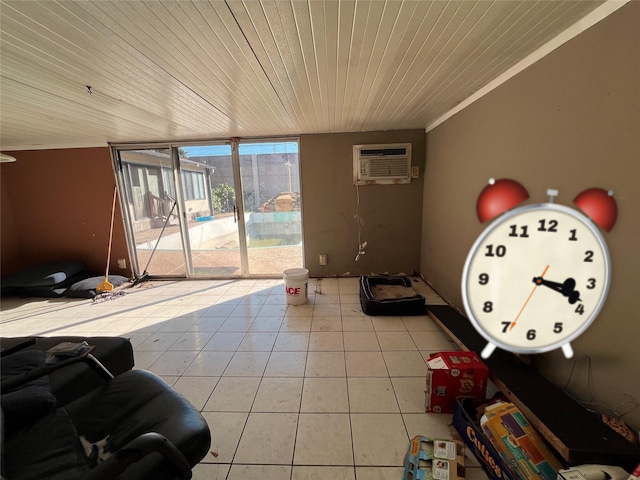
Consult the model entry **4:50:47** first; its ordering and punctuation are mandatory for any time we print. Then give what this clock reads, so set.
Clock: **3:18:34**
